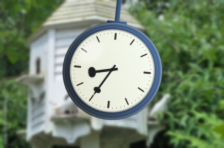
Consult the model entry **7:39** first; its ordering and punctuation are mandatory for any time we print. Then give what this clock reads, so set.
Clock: **8:35**
